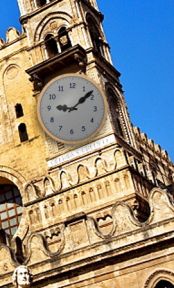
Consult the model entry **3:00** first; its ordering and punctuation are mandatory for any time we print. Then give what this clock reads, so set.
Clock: **9:08**
